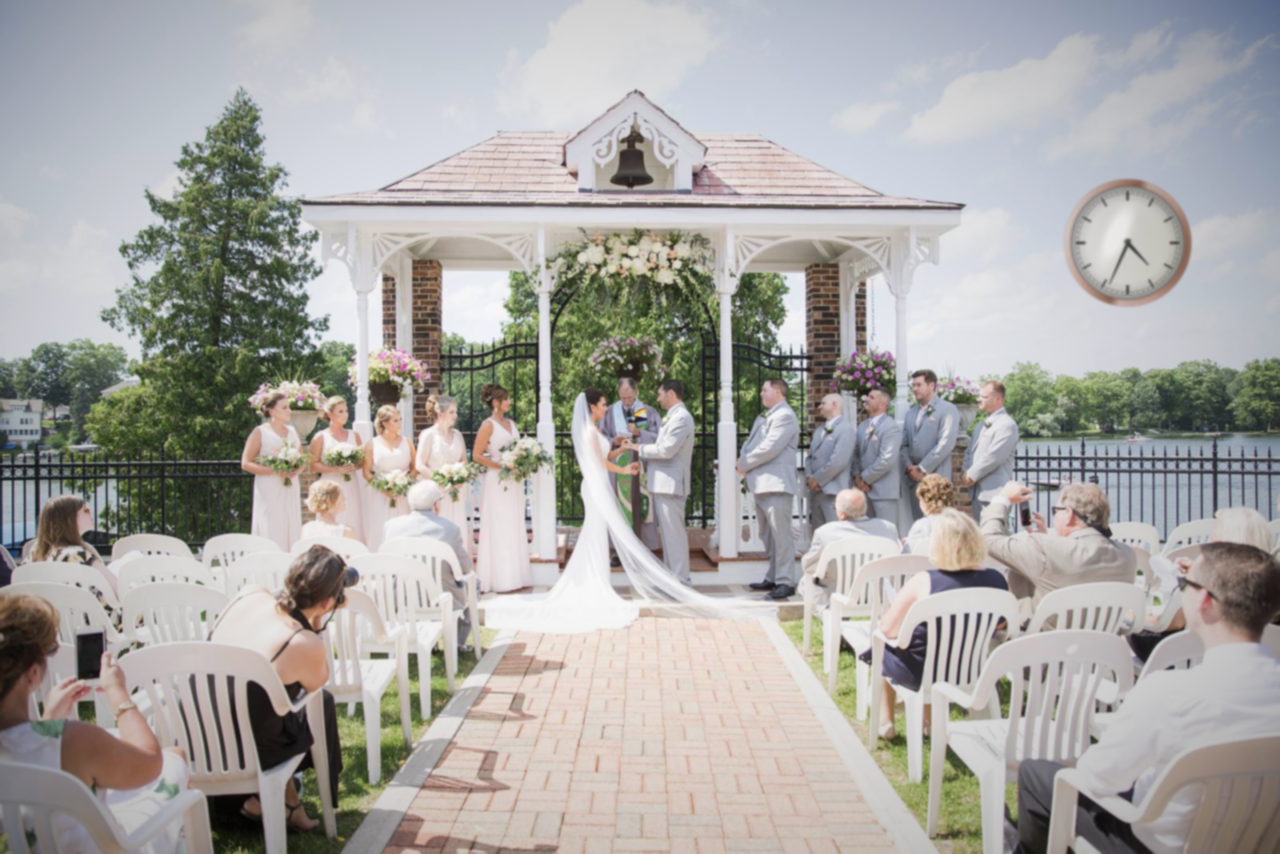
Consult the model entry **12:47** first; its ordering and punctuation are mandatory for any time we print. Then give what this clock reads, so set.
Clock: **4:34**
